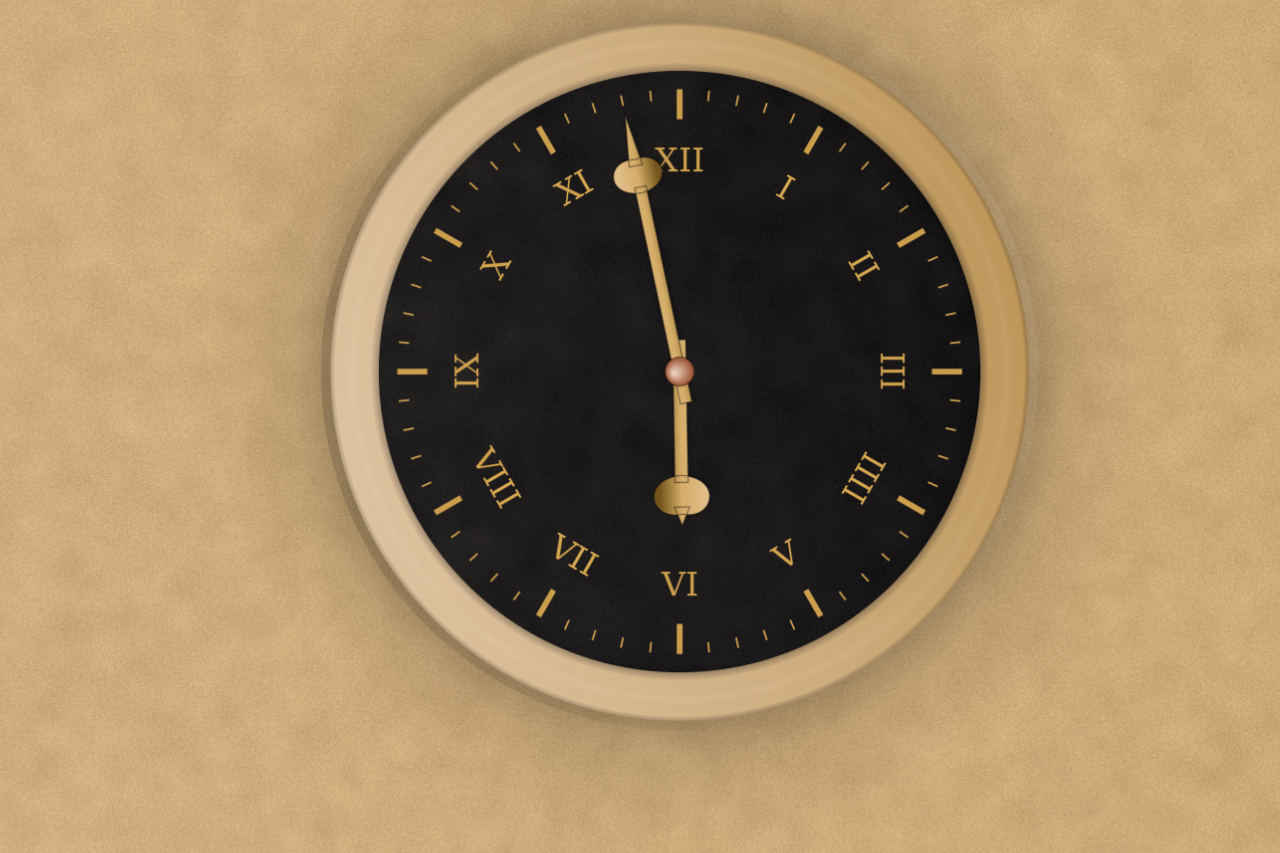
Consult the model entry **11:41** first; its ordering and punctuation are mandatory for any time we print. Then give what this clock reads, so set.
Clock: **5:58**
